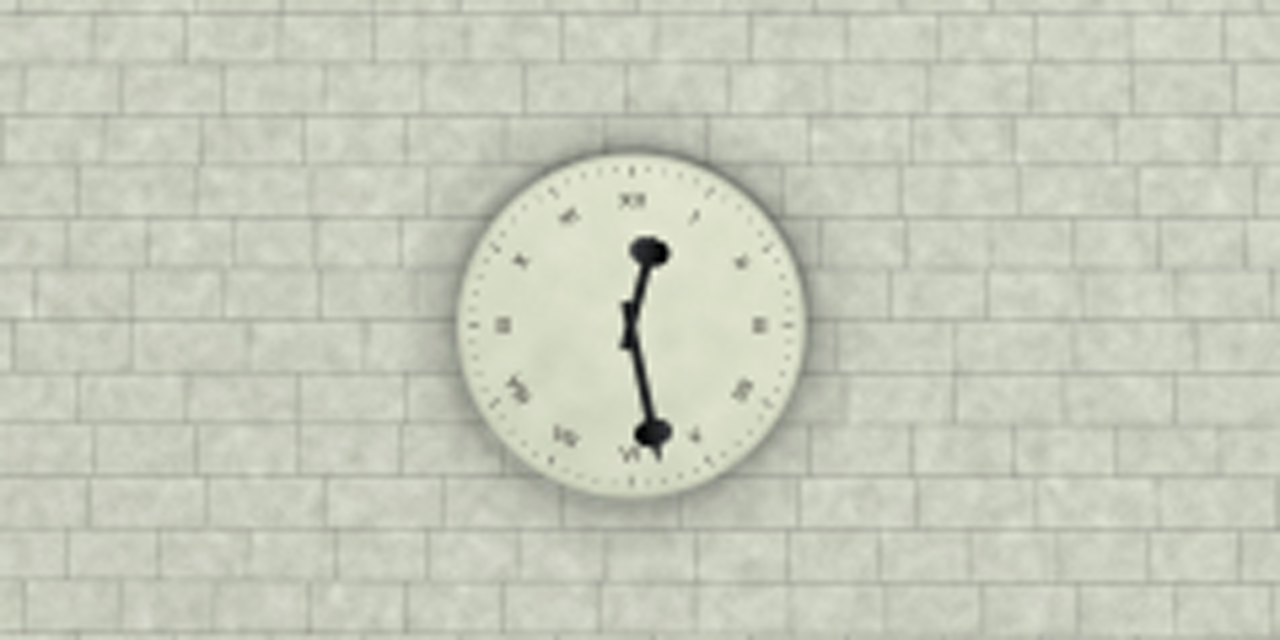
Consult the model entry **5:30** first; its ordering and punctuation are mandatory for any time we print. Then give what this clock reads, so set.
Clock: **12:28**
